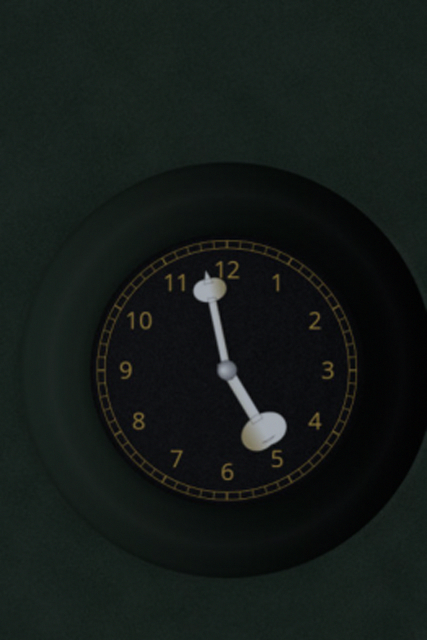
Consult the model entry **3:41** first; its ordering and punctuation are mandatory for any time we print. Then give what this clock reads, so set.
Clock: **4:58**
